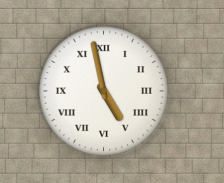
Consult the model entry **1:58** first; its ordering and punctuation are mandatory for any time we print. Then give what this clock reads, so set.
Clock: **4:58**
